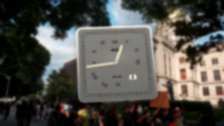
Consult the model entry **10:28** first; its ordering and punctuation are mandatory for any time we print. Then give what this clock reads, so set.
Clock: **12:44**
